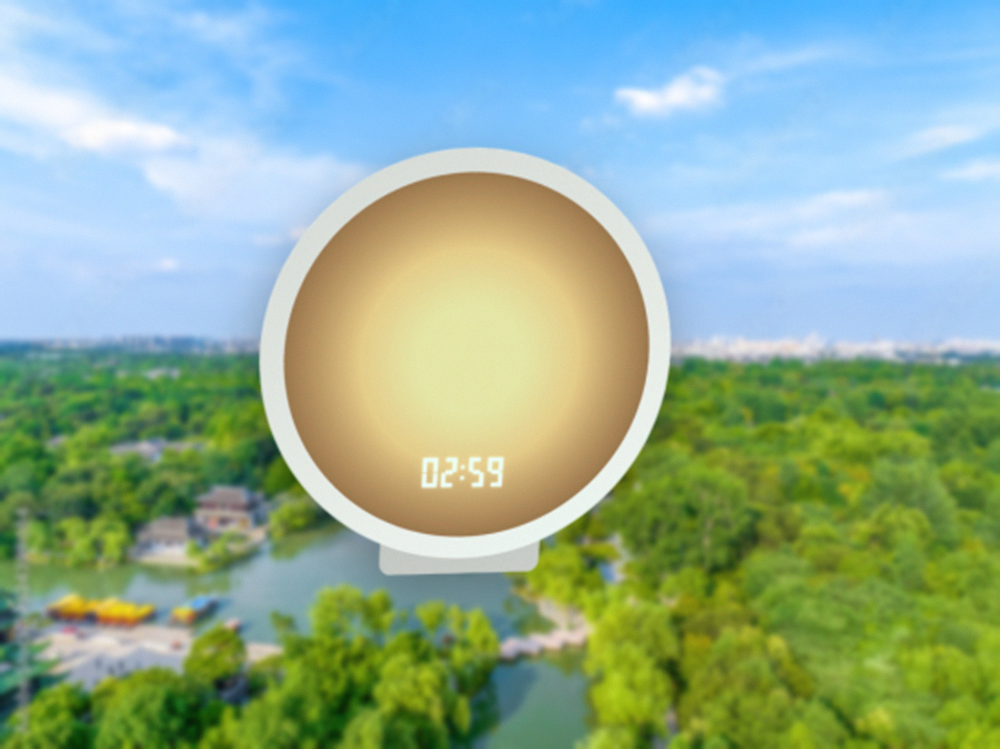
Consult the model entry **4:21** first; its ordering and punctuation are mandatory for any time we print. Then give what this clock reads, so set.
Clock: **2:59**
